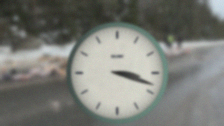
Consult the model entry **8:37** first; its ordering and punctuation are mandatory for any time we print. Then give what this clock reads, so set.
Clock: **3:18**
